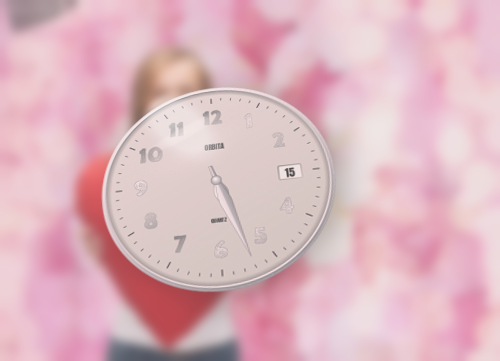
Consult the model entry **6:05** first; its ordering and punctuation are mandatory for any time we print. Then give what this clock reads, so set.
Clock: **5:27**
